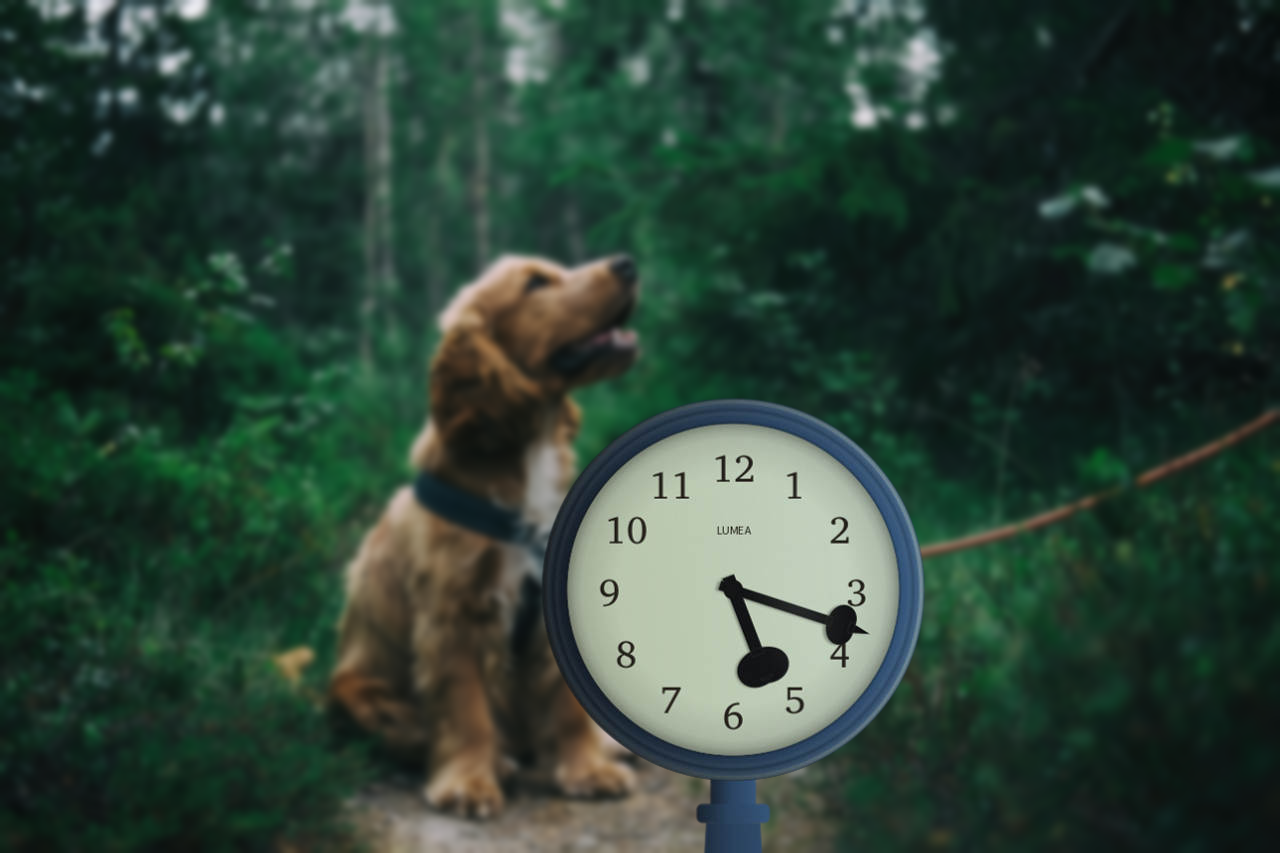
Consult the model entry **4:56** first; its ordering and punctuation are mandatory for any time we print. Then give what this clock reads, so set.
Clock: **5:18**
